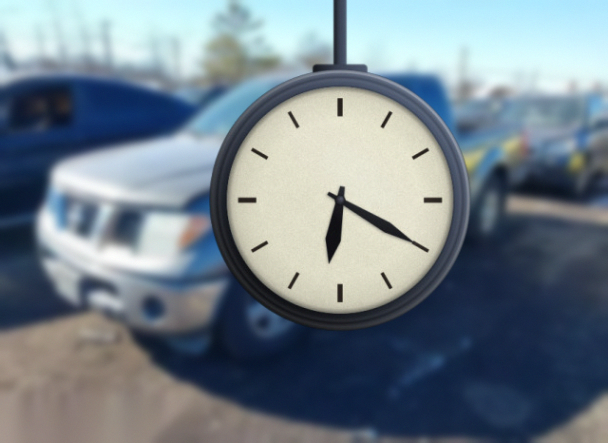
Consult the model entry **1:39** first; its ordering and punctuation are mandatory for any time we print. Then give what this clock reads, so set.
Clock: **6:20**
